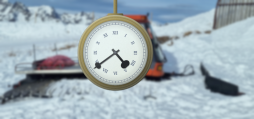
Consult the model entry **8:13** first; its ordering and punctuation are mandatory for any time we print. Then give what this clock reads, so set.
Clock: **4:39**
